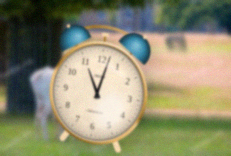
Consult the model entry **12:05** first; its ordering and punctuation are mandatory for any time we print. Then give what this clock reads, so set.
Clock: **11:02**
